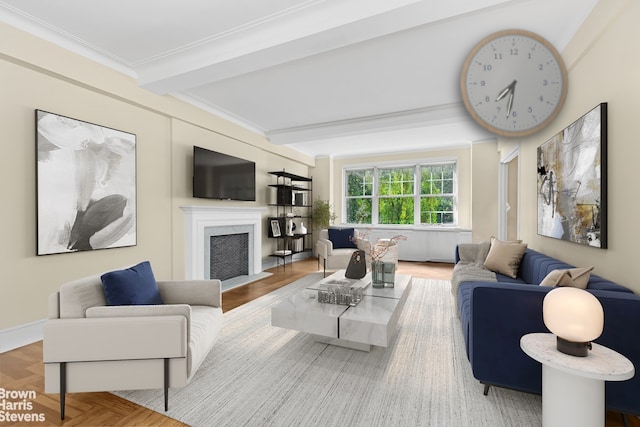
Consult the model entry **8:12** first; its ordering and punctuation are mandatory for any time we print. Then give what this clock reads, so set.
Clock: **7:32**
